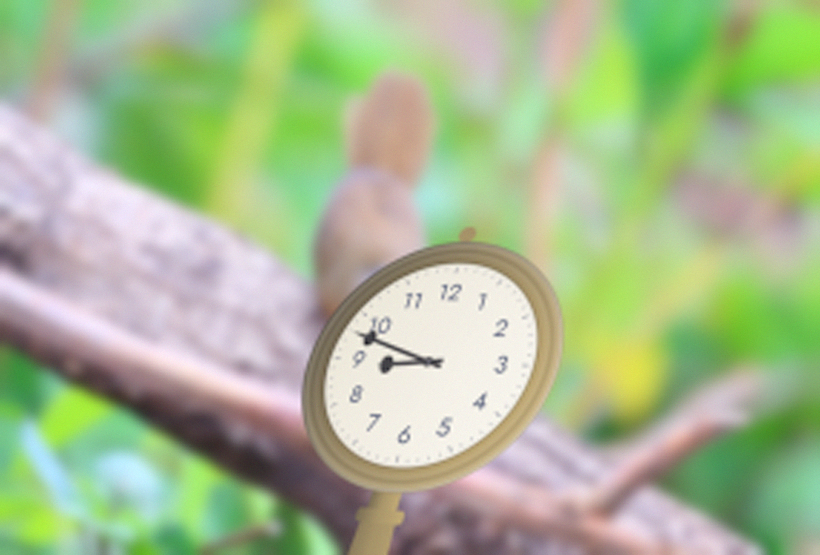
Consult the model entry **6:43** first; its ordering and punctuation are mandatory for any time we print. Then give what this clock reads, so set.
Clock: **8:48**
